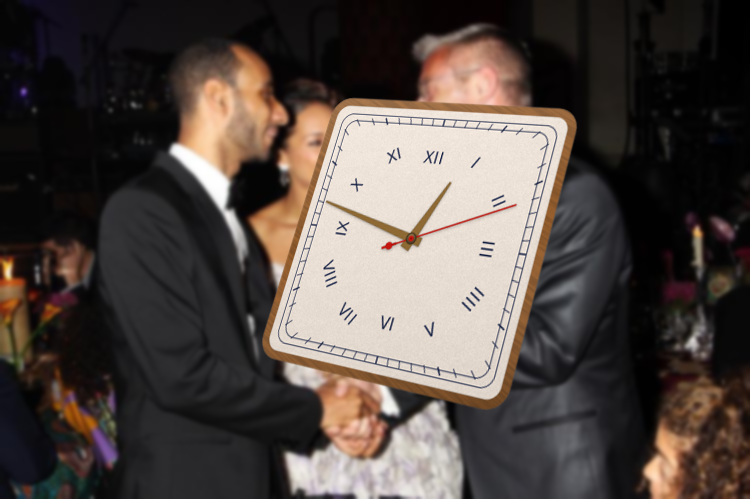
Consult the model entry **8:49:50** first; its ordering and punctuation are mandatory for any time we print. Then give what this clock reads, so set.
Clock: **12:47:11**
